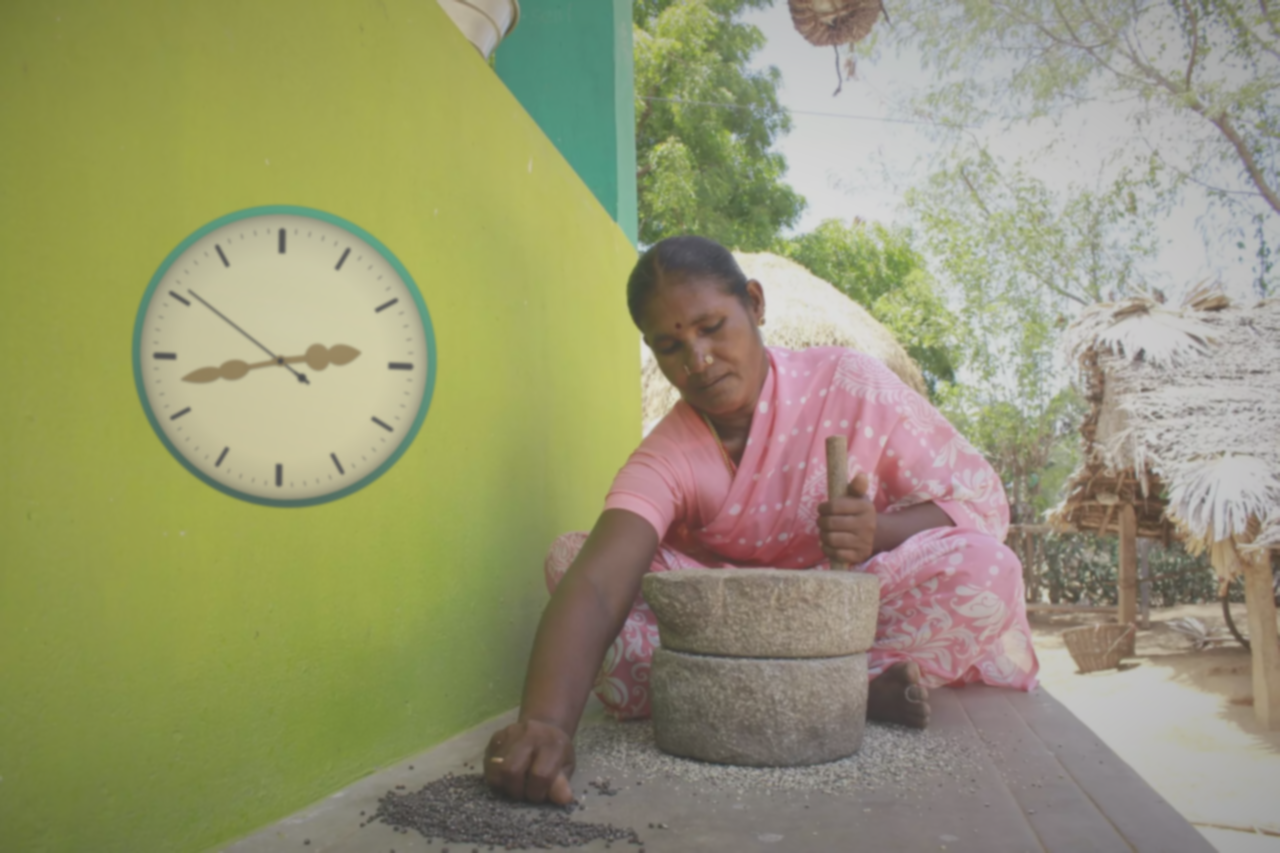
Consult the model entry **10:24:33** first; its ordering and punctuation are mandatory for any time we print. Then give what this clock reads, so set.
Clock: **2:42:51**
